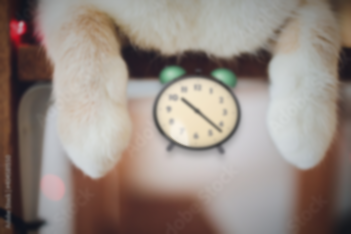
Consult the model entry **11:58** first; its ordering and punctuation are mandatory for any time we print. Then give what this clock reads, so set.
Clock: **10:22**
